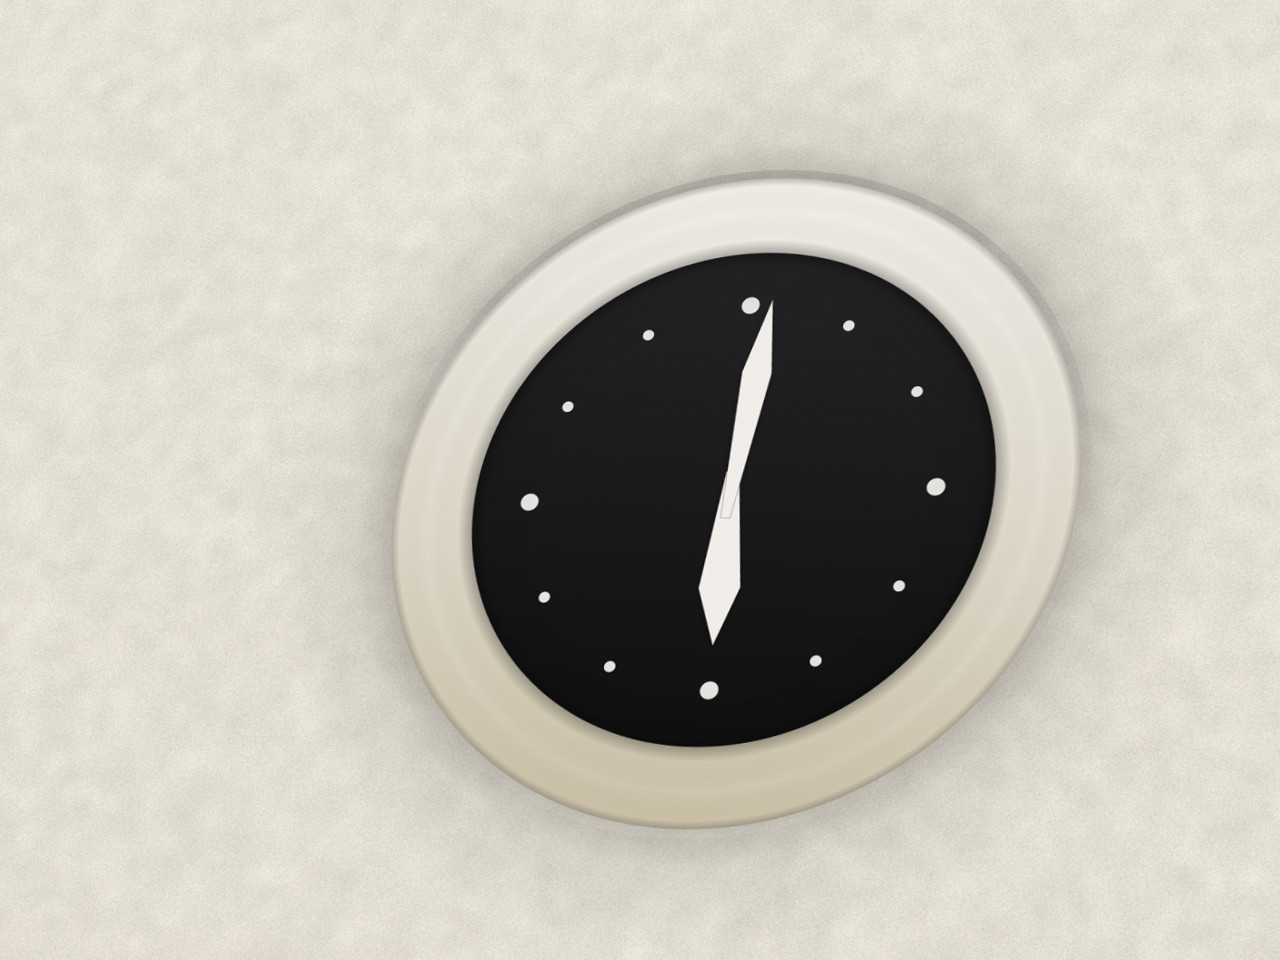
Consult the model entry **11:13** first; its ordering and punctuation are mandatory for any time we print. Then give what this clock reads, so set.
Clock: **6:01**
